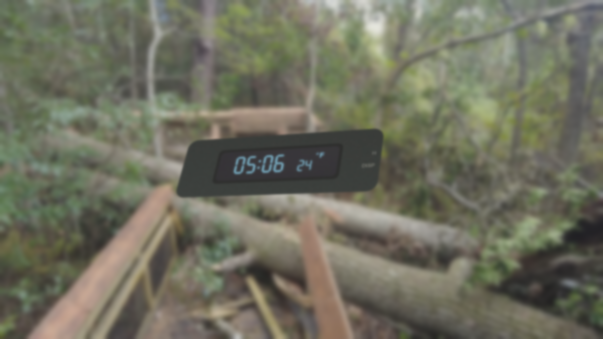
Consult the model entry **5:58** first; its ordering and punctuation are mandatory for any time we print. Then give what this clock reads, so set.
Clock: **5:06**
